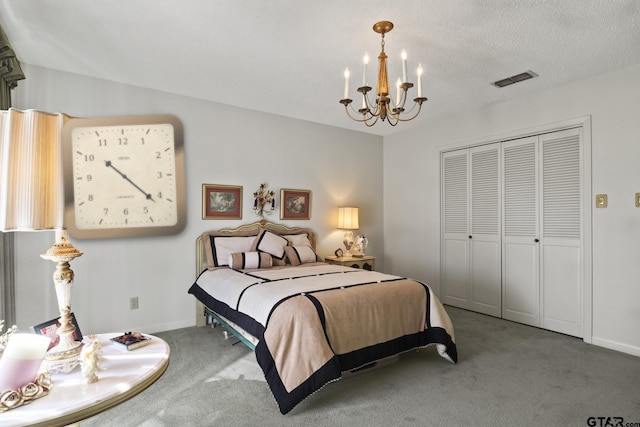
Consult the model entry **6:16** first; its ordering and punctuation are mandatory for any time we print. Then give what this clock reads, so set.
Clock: **10:22**
